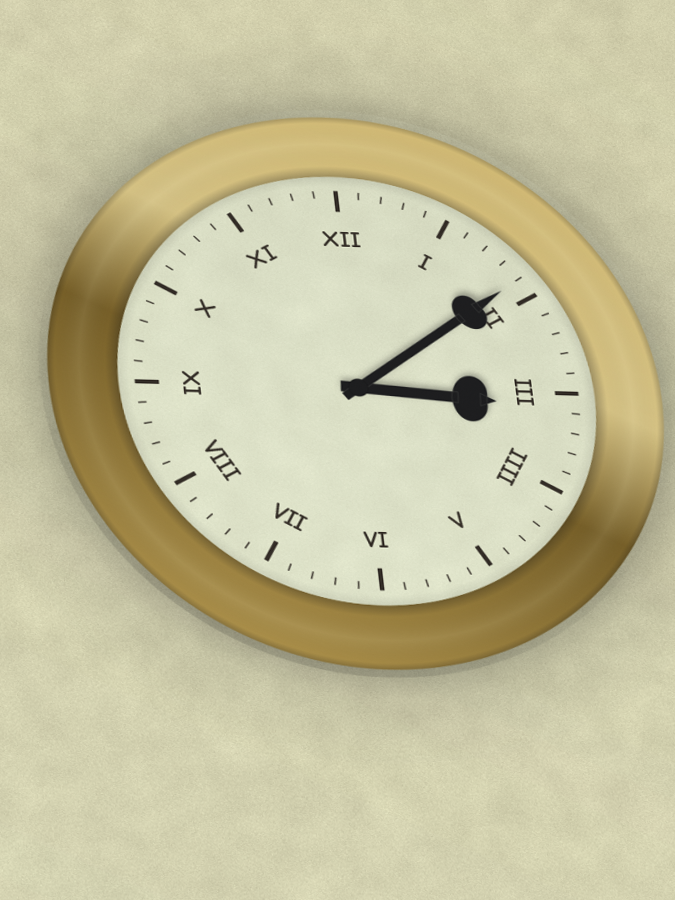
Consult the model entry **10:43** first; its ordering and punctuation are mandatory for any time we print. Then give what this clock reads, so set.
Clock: **3:09**
